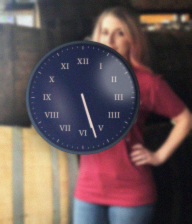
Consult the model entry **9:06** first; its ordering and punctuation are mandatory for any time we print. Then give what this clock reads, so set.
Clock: **5:27**
